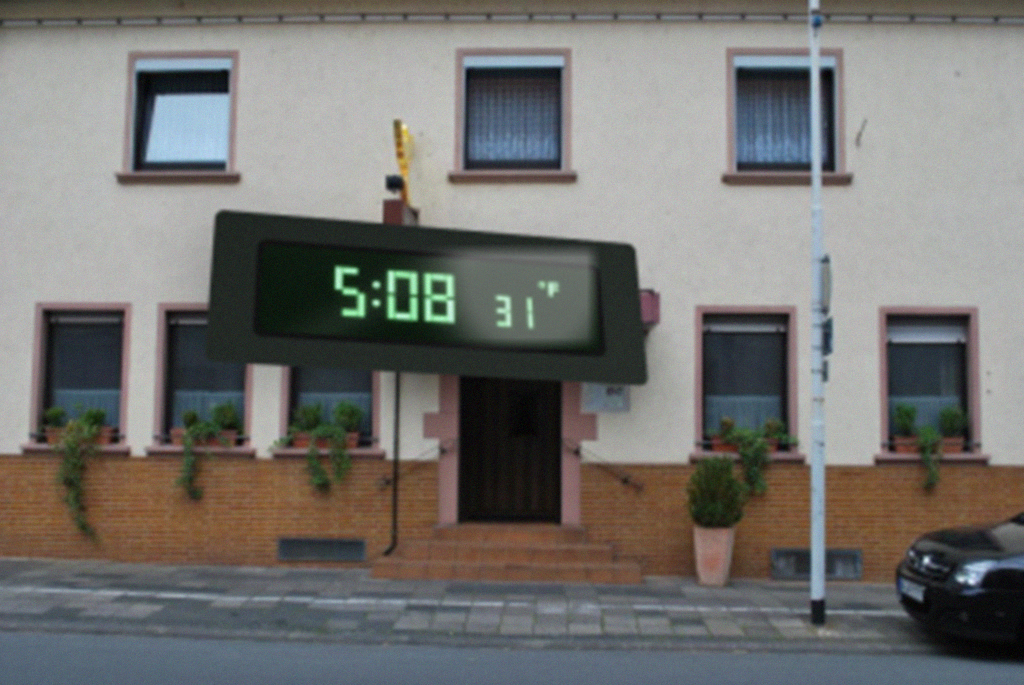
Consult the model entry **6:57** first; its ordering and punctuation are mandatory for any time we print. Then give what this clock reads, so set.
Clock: **5:08**
